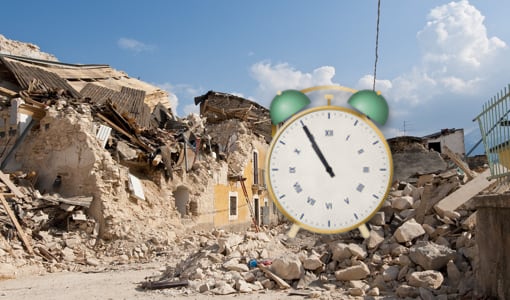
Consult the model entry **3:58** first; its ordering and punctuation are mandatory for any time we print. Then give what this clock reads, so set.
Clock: **10:55**
